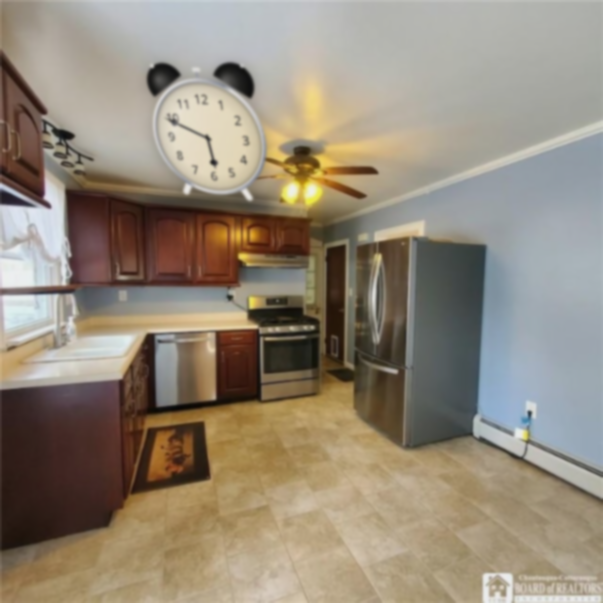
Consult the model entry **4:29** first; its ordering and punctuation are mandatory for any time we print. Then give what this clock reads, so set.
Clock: **5:49**
